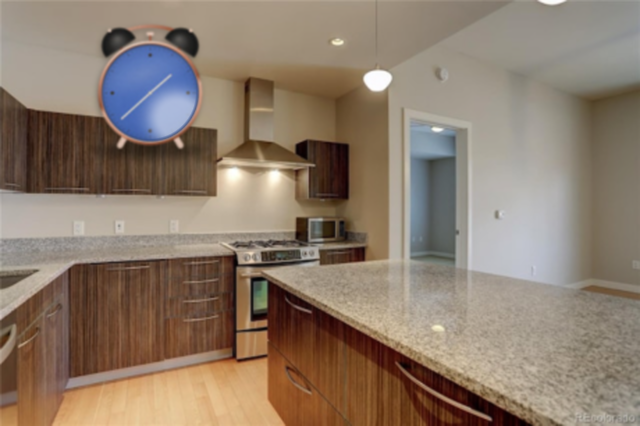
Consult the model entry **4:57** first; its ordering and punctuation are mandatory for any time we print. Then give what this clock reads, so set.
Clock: **1:38**
